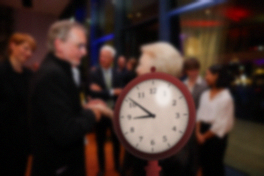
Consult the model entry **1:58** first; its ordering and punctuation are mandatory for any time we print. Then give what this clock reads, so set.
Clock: **8:51**
